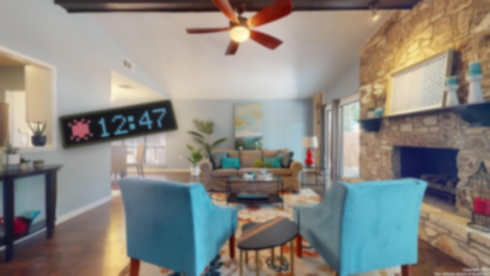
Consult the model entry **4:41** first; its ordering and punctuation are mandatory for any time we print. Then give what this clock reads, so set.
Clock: **12:47**
